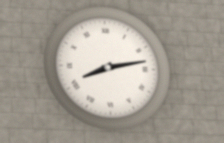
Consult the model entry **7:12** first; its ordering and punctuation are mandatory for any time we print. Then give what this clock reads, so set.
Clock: **8:13**
